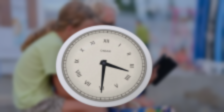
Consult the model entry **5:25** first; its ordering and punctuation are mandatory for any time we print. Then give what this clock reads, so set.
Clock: **3:30**
